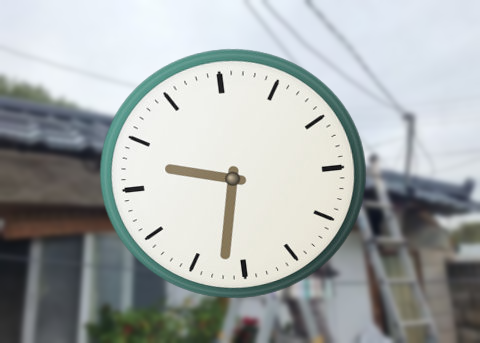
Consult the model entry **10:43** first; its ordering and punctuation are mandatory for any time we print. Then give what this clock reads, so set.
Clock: **9:32**
